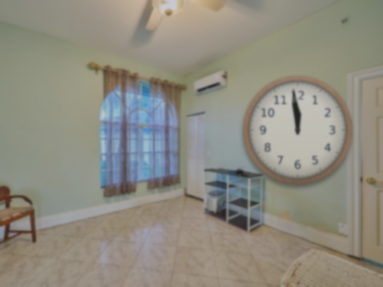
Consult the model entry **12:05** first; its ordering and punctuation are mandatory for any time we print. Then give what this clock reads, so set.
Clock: **11:59**
